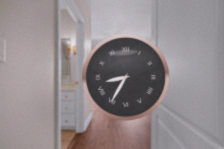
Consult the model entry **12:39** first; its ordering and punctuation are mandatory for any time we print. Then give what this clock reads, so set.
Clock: **8:35**
